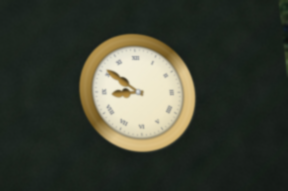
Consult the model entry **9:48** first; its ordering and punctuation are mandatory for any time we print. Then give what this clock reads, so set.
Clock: **8:51**
